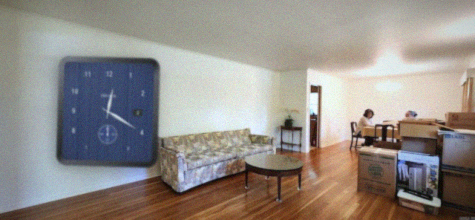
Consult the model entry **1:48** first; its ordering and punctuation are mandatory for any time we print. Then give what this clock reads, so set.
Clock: **12:20**
